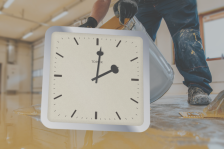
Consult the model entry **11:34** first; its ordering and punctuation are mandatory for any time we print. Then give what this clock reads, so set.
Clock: **2:01**
